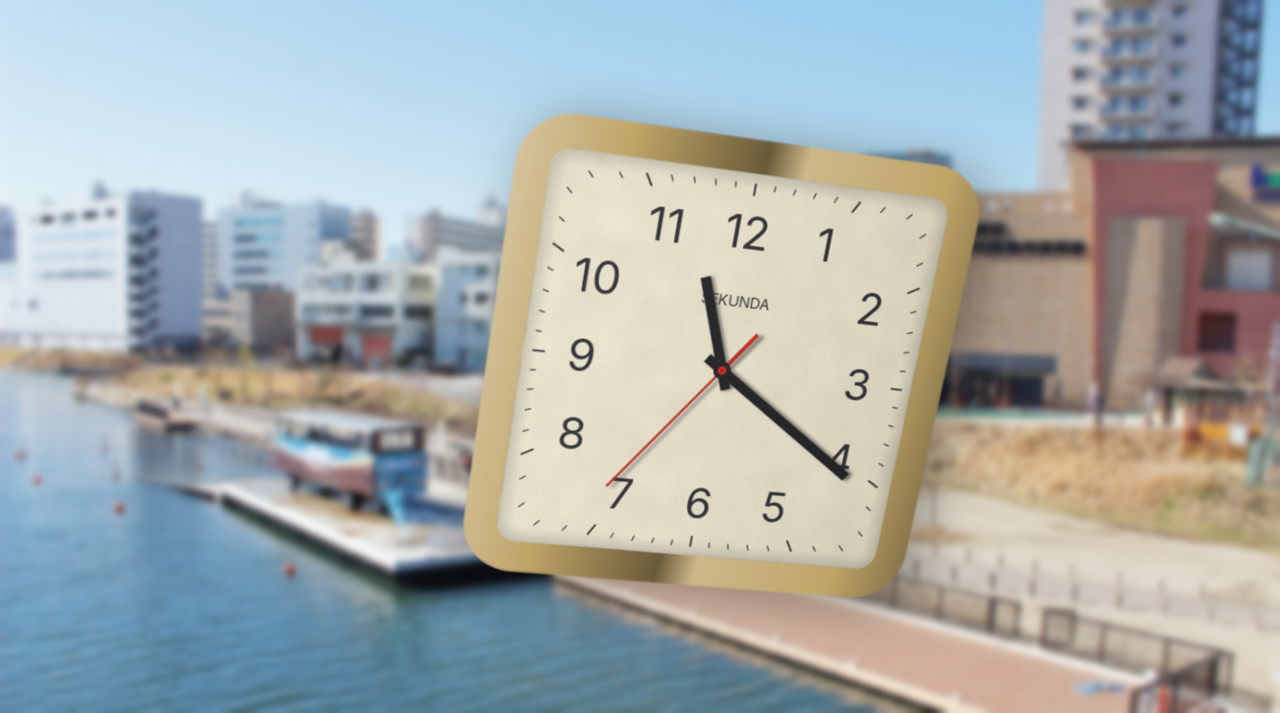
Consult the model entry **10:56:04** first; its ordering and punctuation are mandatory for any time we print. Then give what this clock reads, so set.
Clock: **11:20:36**
